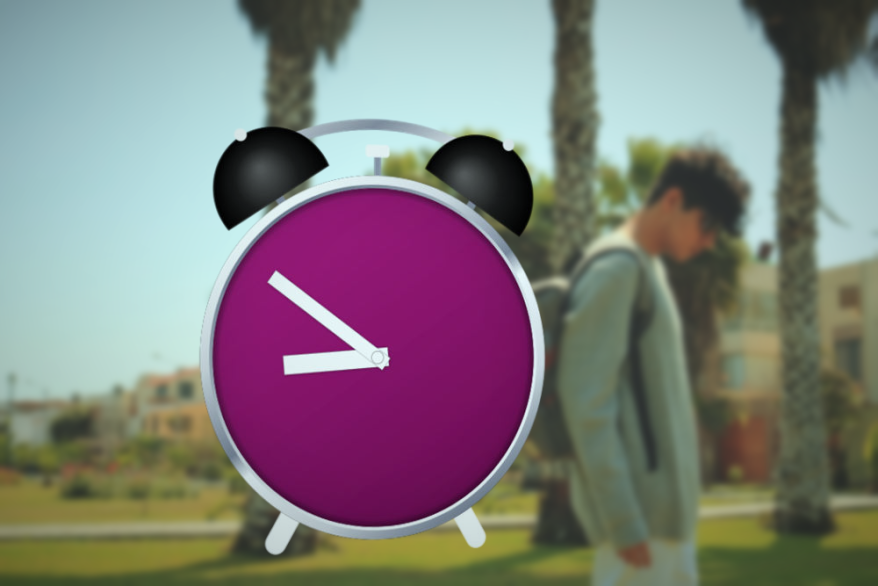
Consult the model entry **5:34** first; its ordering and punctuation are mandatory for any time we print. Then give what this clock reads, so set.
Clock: **8:51**
